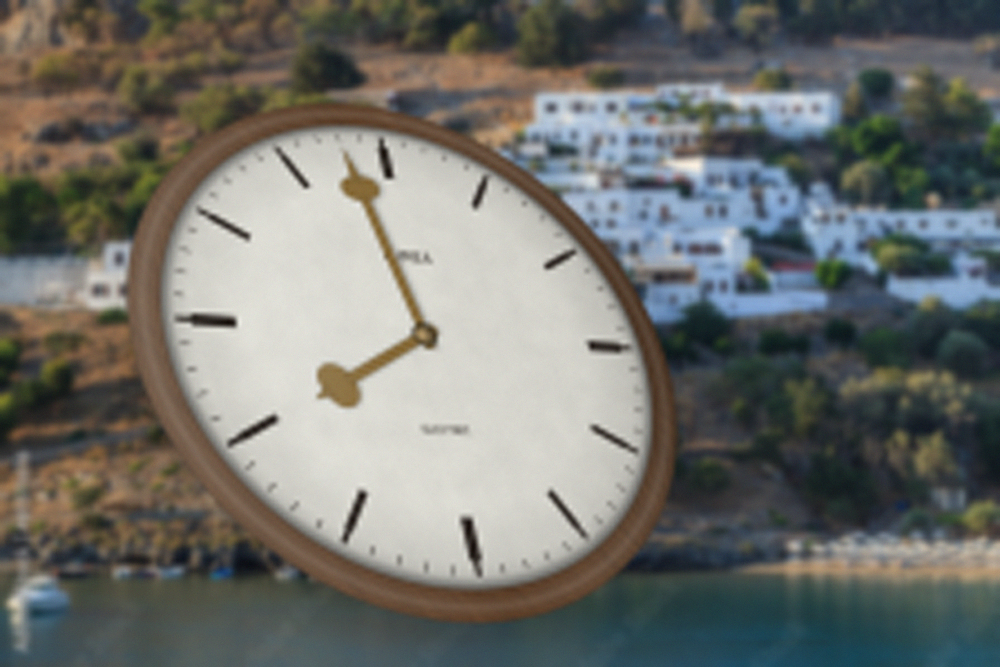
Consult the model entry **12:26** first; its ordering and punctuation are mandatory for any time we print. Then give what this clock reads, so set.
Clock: **7:58**
